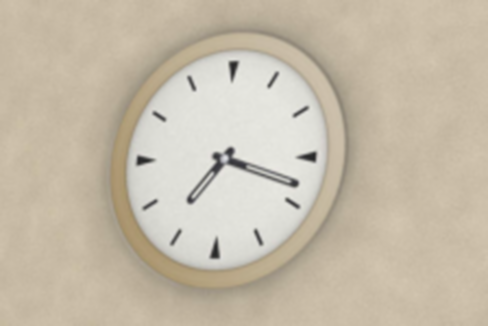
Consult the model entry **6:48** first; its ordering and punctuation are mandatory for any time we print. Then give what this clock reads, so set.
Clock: **7:18**
